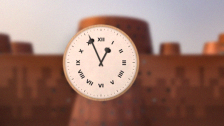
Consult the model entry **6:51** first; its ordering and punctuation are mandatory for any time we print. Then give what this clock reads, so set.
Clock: **12:56**
